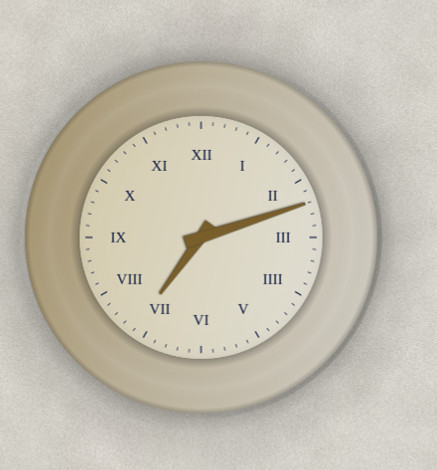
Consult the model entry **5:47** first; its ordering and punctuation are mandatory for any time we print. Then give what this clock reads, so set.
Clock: **7:12**
